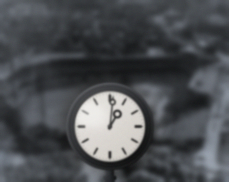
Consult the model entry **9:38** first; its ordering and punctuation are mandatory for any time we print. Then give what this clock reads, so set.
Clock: **1:01**
